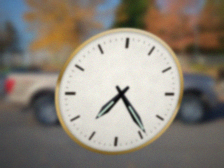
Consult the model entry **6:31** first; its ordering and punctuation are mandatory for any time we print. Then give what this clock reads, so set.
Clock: **7:24**
